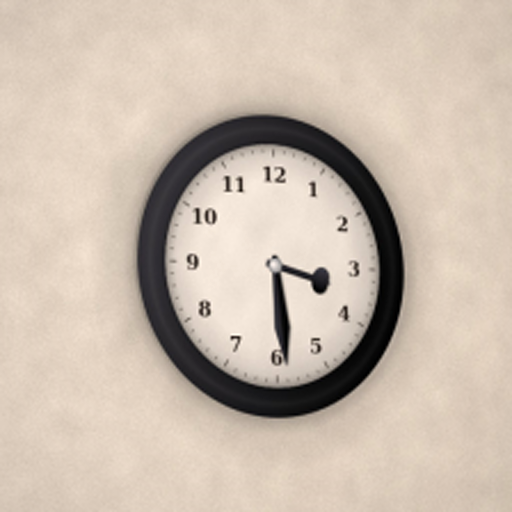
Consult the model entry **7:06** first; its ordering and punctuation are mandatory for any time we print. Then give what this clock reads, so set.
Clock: **3:29**
